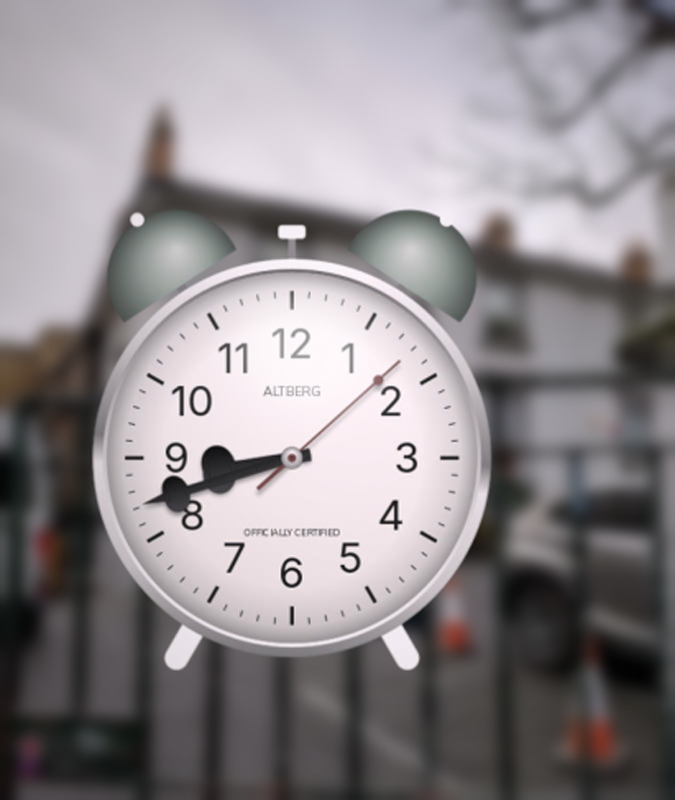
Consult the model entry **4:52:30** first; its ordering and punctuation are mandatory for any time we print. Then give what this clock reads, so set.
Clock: **8:42:08**
